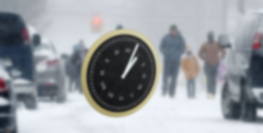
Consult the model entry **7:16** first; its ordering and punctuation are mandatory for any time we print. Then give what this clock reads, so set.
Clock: **1:03**
